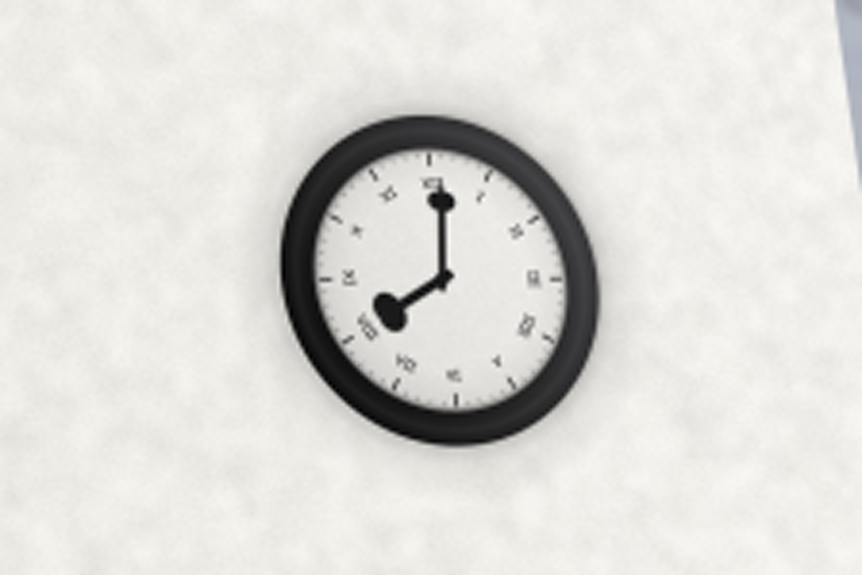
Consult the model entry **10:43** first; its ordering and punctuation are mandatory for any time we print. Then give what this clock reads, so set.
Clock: **8:01**
